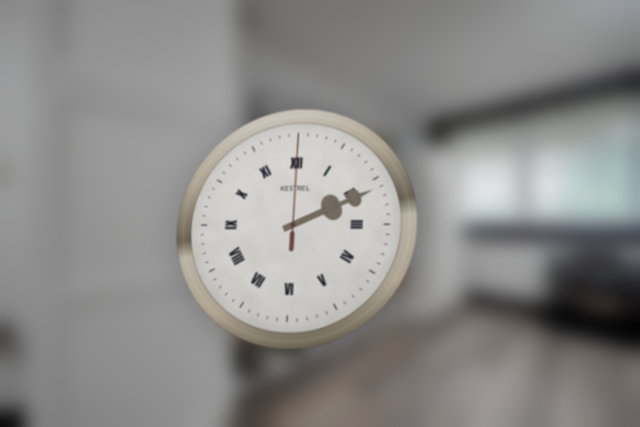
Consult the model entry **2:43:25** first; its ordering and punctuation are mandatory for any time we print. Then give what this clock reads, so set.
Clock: **2:11:00**
